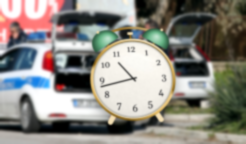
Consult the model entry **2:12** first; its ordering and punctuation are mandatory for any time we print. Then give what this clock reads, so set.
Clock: **10:43**
